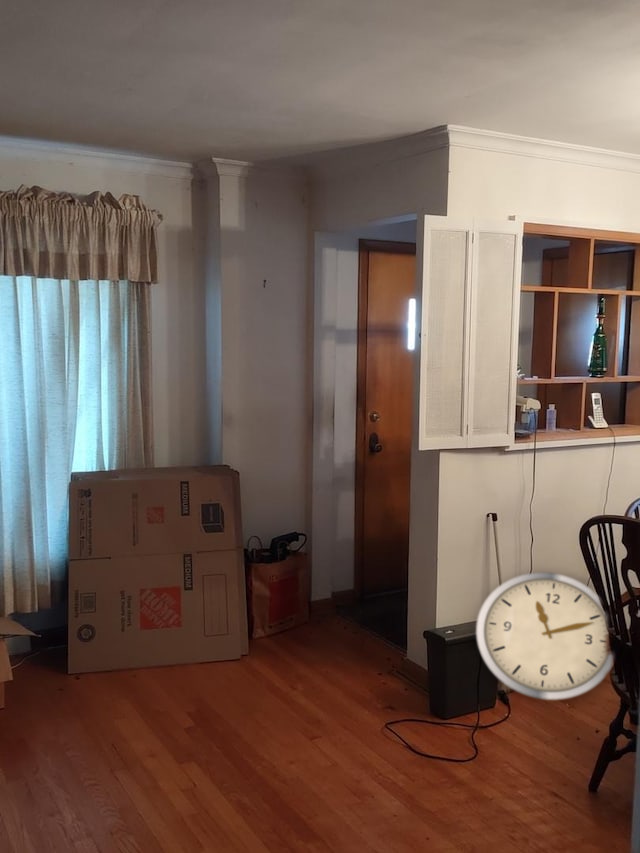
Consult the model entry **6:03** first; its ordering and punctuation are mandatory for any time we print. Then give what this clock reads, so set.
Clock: **11:11**
